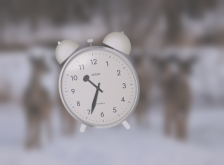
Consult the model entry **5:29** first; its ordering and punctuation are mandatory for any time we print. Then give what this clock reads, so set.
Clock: **10:34**
